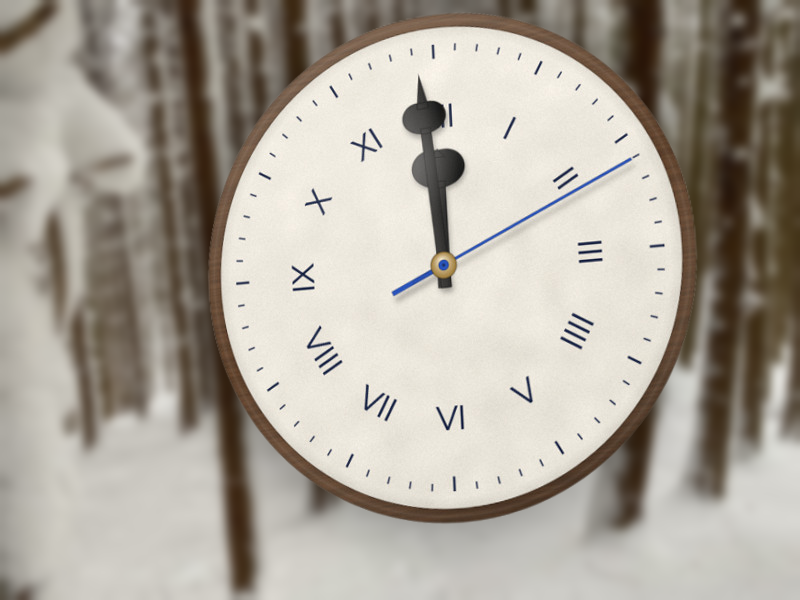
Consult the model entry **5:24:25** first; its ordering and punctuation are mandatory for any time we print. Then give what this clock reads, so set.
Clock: **11:59:11**
